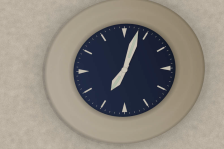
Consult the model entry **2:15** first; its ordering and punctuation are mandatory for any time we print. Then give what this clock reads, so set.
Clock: **7:03**
